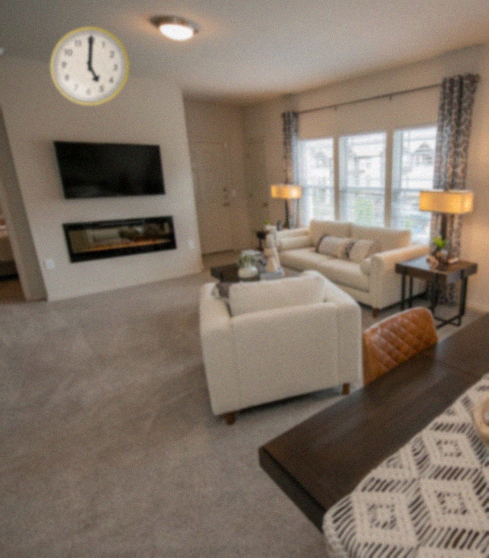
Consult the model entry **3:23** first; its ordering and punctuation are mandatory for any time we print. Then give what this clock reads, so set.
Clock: **5:00**
